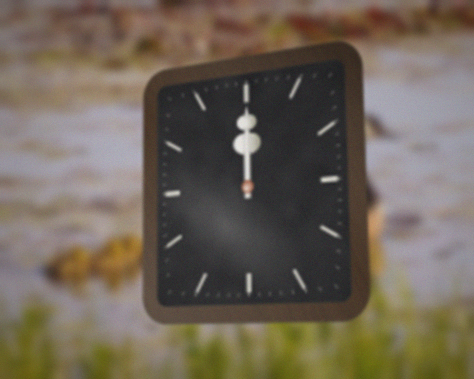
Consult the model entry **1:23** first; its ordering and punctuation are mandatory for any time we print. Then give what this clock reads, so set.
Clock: **12:00**
